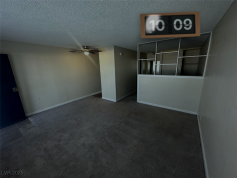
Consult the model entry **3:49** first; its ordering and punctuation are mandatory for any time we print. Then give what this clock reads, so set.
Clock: **10:09**
